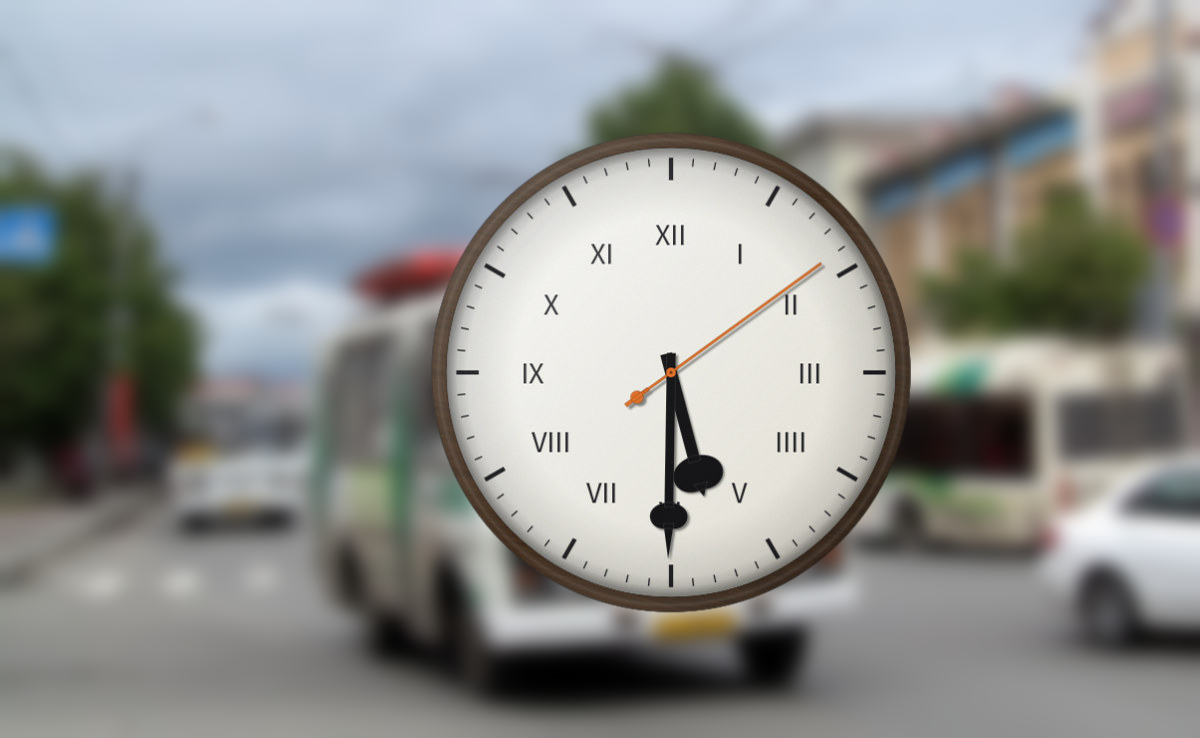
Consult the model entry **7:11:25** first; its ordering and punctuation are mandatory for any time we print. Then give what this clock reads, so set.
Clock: **5:30:09**
